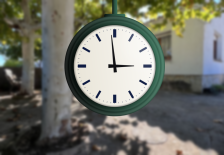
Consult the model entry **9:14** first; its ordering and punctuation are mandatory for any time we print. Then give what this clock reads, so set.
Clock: **2:59**
